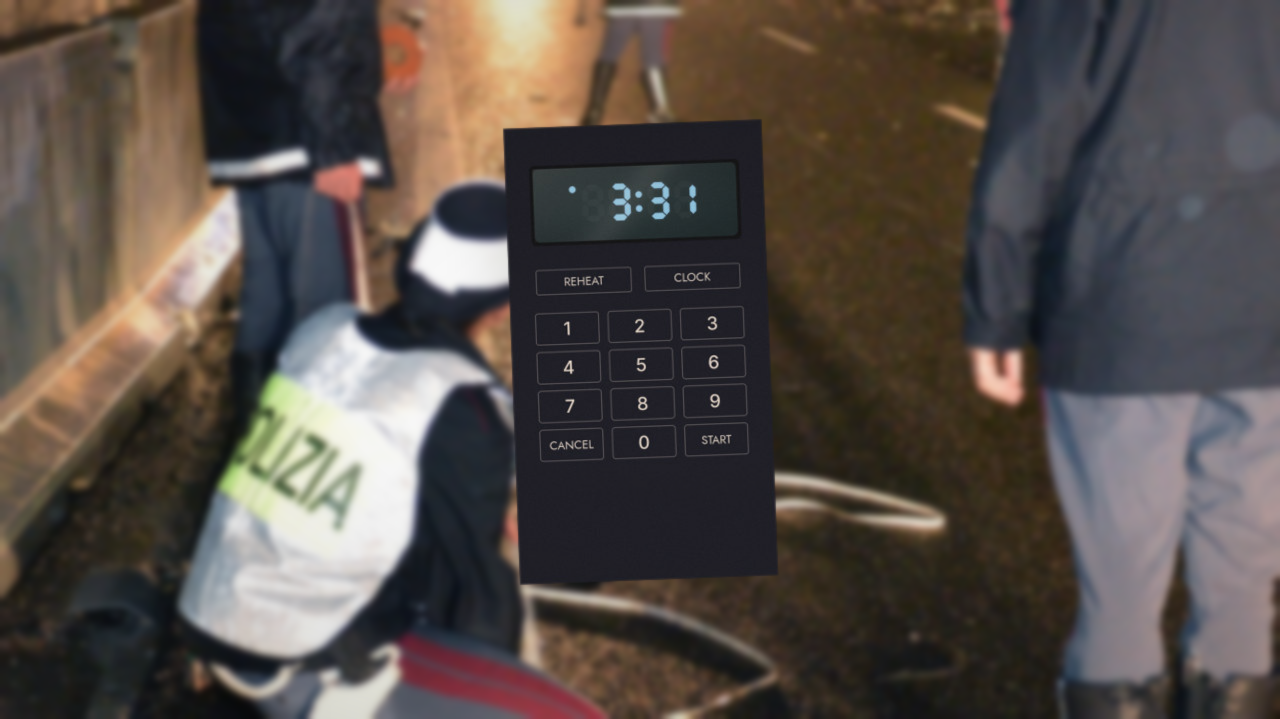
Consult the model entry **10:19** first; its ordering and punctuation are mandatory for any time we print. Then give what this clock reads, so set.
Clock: **3:31**
